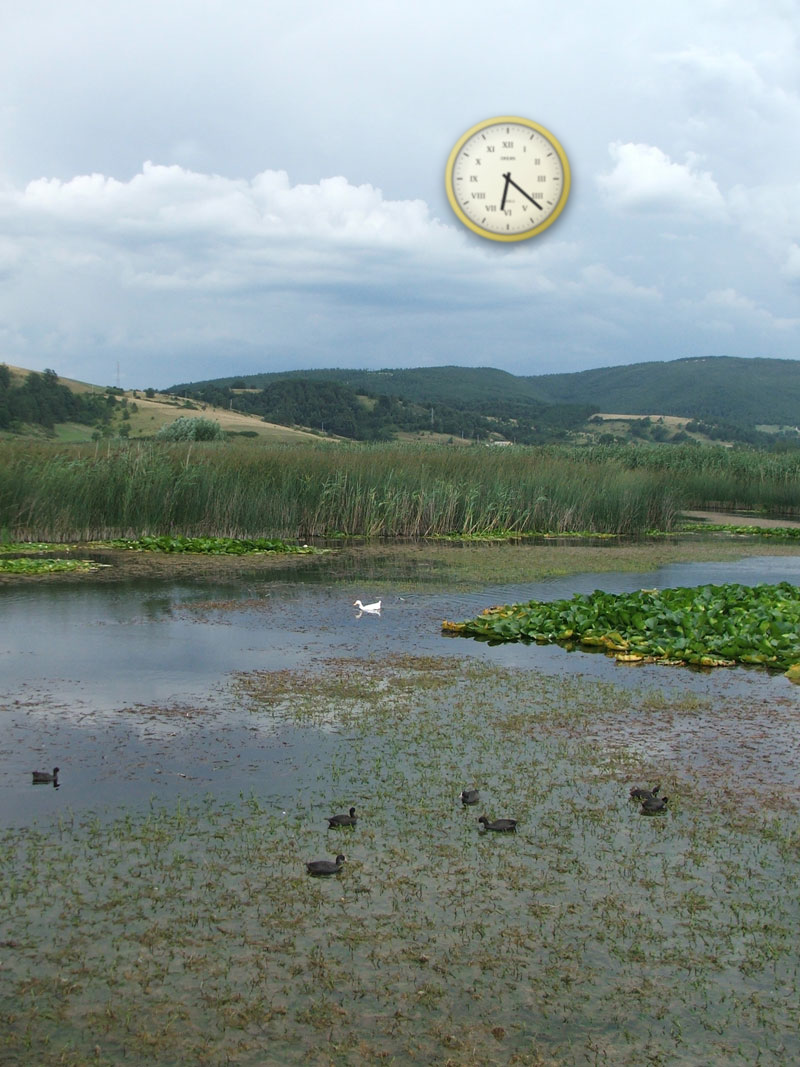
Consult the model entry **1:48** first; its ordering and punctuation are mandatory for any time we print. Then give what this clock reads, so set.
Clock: **6:22**
